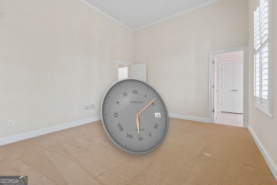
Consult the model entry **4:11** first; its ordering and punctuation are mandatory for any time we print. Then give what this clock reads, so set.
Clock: **6:09**
